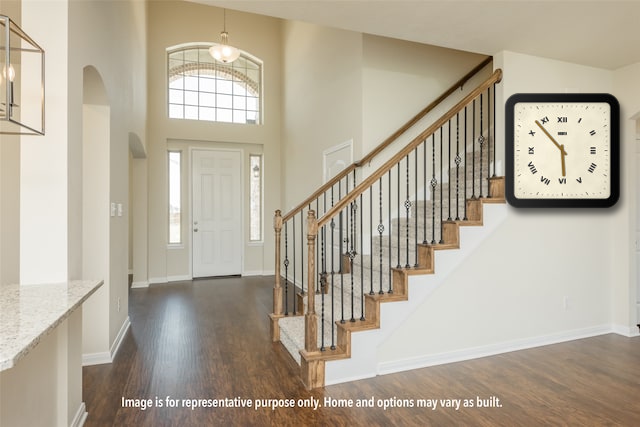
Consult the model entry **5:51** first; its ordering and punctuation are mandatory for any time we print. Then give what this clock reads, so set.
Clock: **5:53**
